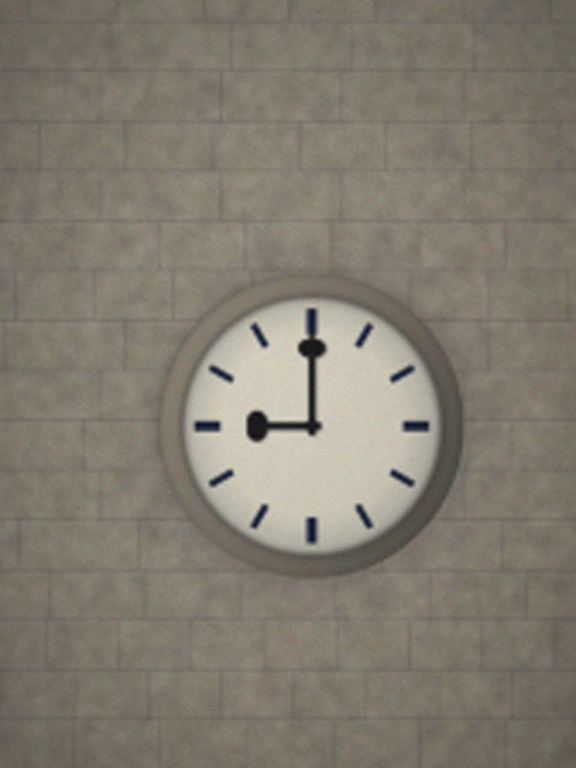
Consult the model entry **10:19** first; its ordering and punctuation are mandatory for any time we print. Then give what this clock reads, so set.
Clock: **9:00**
